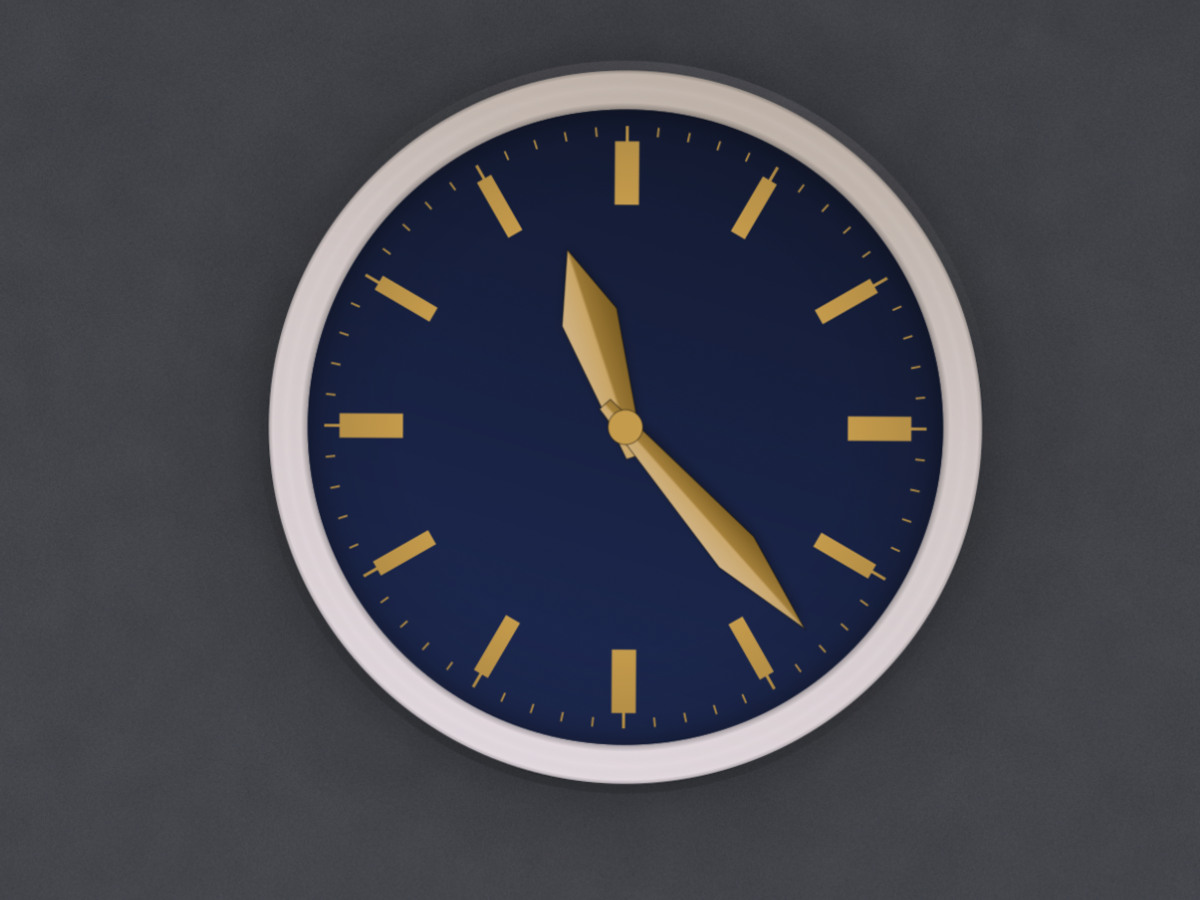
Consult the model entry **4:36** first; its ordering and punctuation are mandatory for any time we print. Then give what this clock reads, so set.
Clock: **11:23**
